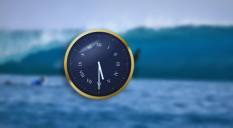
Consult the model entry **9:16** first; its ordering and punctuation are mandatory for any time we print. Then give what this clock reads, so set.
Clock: **5:30**
